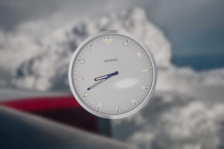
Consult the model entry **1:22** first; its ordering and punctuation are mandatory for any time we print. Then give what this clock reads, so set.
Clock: **8:41**
